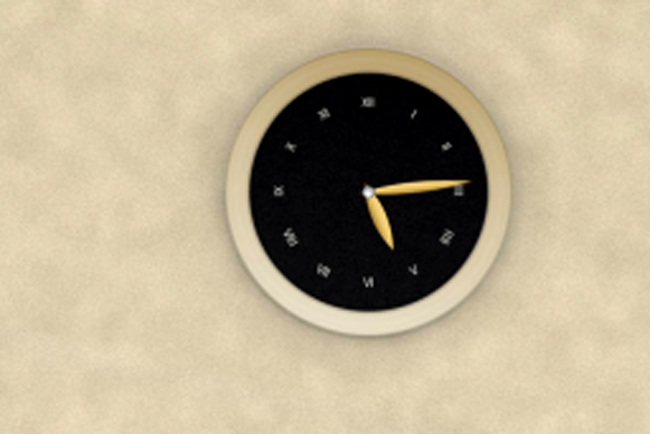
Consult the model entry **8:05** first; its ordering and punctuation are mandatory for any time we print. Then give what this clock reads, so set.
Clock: **5:14**
